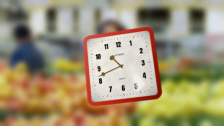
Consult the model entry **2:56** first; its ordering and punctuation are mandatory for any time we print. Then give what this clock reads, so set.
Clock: **10:42**
